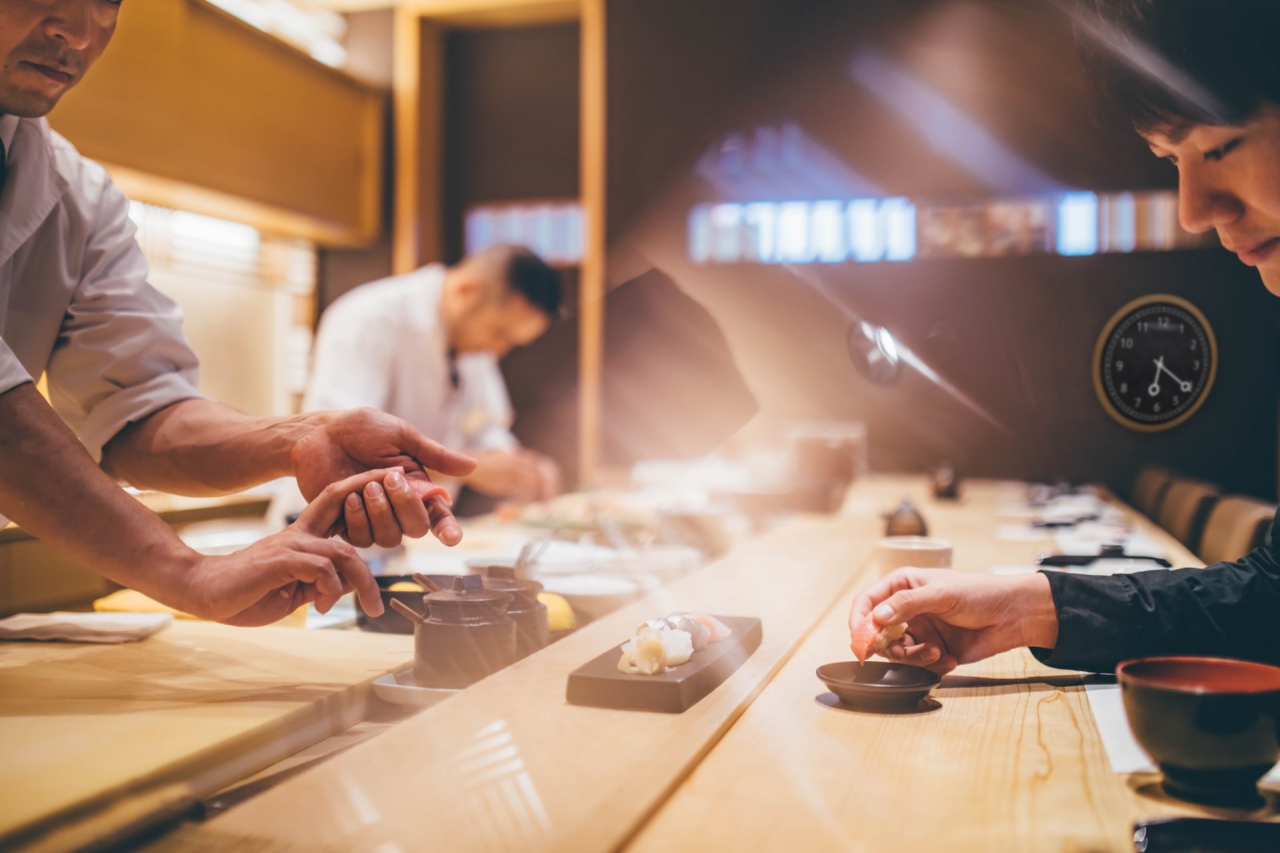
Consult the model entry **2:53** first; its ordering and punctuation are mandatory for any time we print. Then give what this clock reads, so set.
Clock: **6:21**
